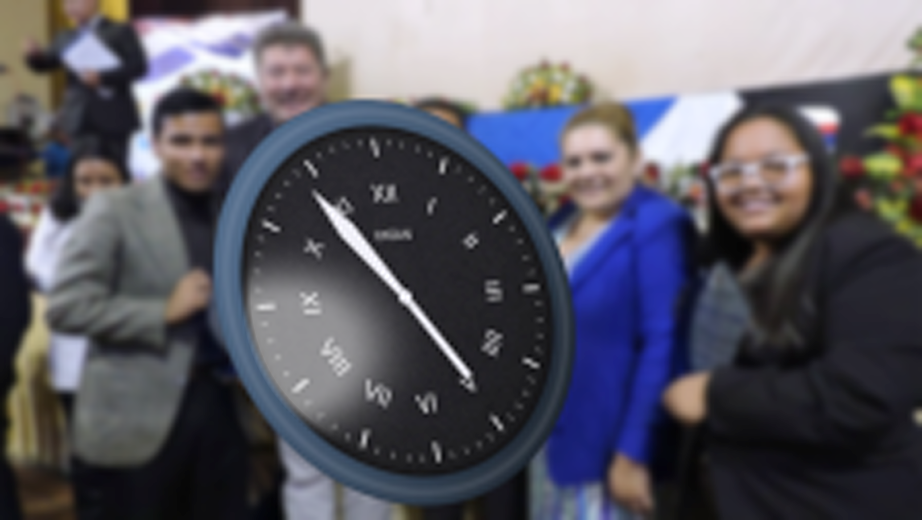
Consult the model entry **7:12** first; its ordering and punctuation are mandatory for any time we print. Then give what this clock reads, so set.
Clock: **4:54**
